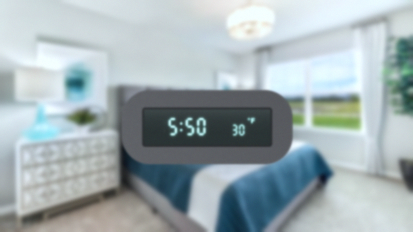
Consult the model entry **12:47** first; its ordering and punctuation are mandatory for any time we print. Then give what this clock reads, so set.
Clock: **5:50**
